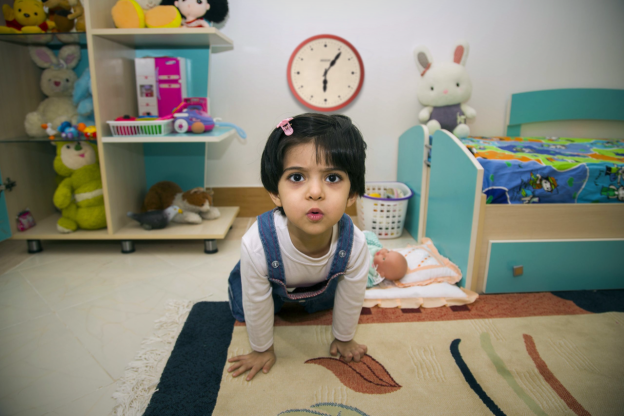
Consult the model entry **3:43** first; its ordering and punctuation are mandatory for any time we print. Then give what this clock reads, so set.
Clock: **6:06**
